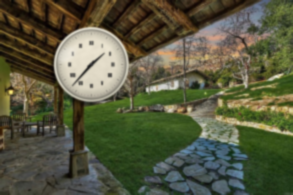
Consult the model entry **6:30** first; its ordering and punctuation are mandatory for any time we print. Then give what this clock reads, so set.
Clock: **1:37**
